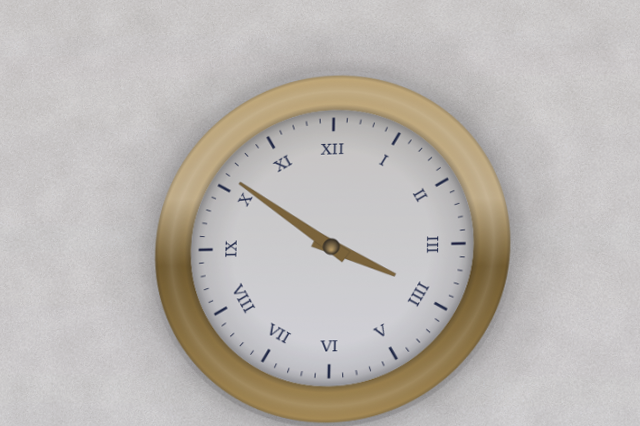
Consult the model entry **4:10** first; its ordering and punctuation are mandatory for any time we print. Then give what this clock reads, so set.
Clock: **3:51**
